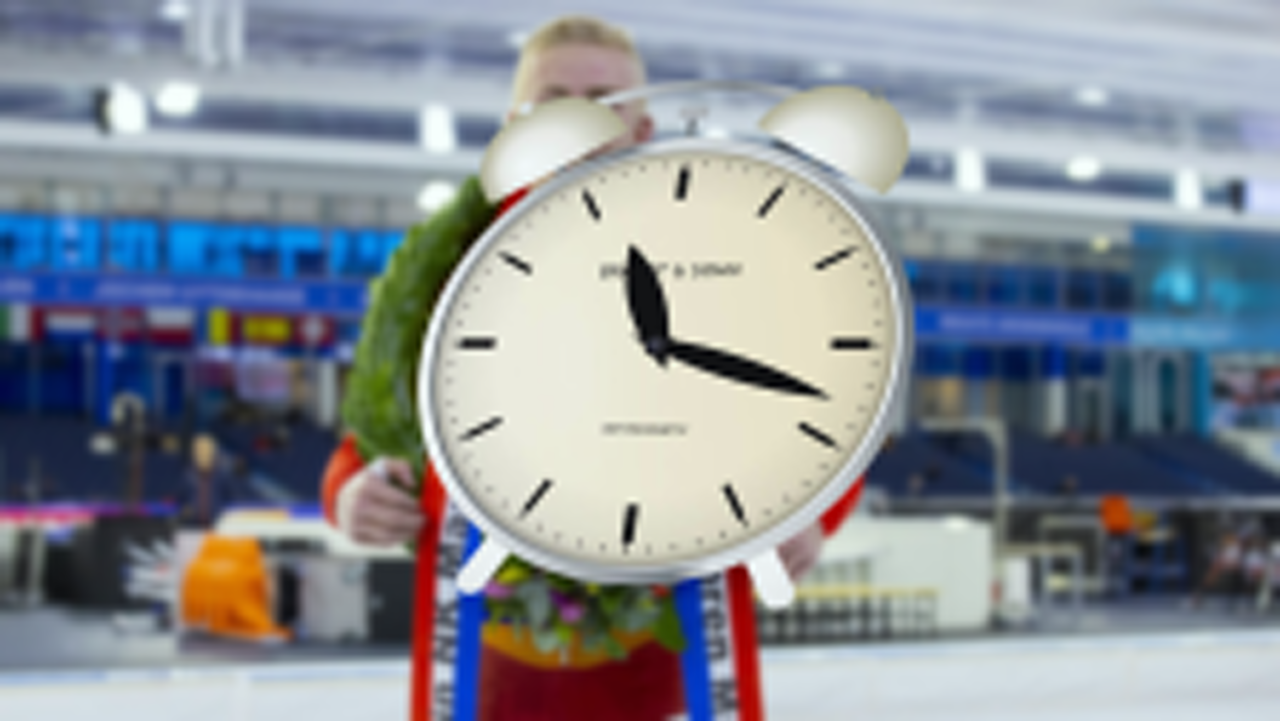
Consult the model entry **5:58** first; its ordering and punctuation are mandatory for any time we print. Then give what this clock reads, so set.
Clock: **11:18**
